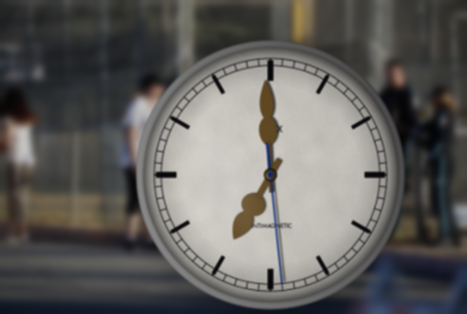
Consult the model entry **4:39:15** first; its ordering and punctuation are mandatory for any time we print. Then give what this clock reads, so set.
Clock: **6:59:29**
